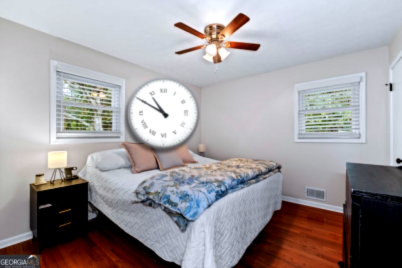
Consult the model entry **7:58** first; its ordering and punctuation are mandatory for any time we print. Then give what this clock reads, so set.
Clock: **10:50**
